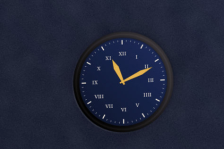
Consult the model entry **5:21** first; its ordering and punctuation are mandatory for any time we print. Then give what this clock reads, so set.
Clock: **11:11**
